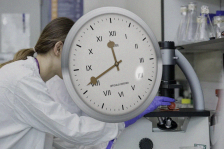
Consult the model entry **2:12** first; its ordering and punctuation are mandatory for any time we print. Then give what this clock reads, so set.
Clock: **11:41**
